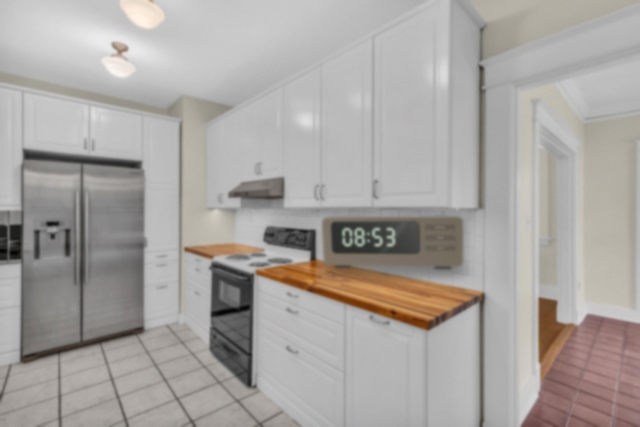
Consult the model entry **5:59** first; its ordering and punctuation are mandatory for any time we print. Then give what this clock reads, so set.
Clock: **8:53**
